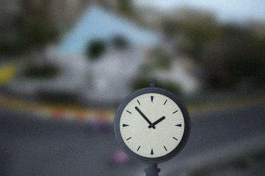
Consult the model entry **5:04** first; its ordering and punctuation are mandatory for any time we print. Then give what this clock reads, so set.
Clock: **1:53**
